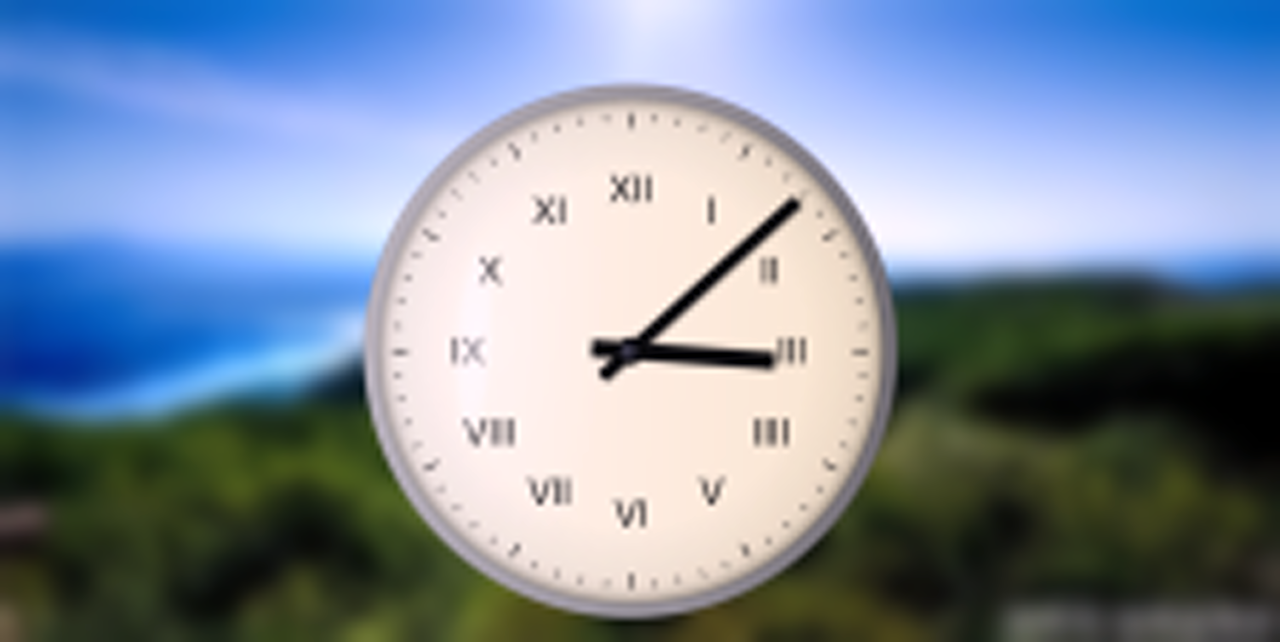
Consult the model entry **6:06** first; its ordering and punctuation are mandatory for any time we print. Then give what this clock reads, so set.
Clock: **3:08**
